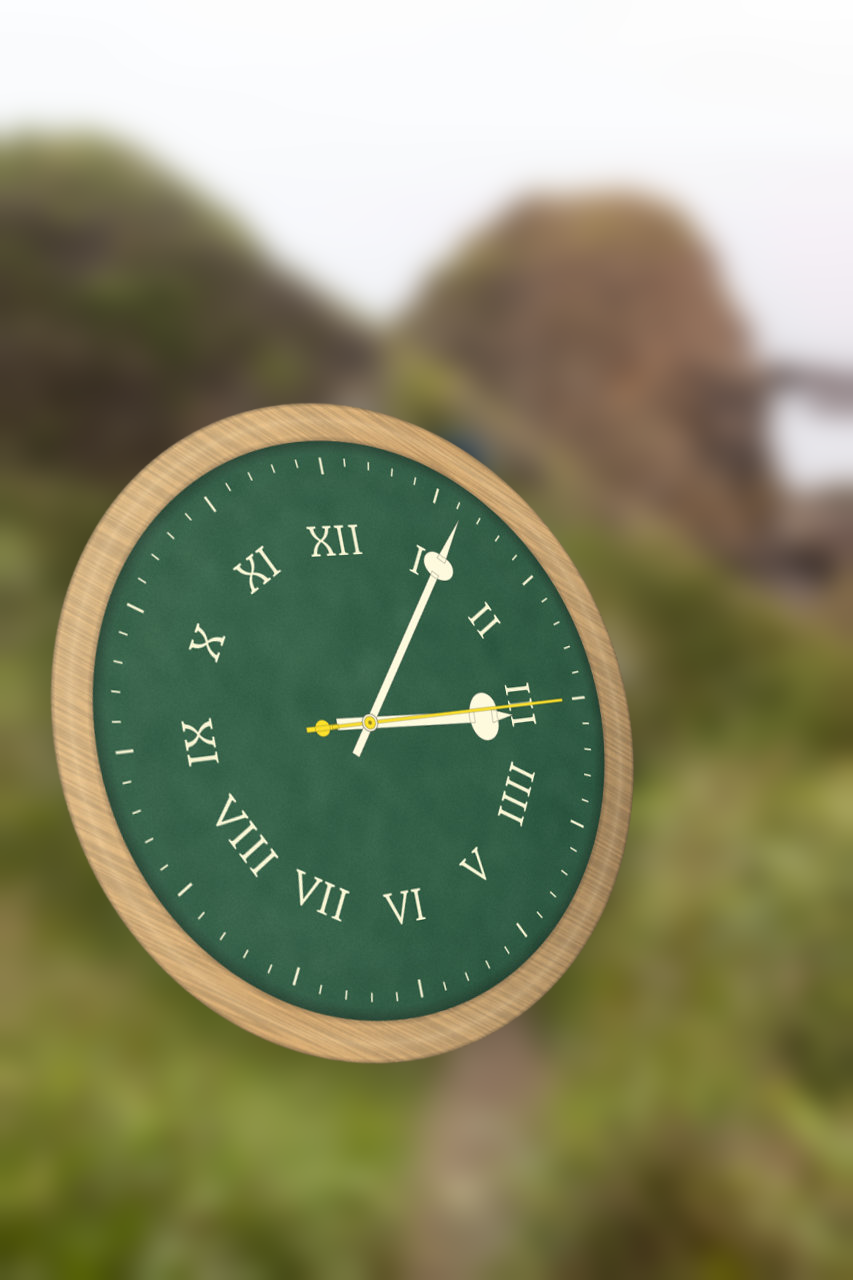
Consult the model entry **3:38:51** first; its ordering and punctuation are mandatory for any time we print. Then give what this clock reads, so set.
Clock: **3:06:15**
